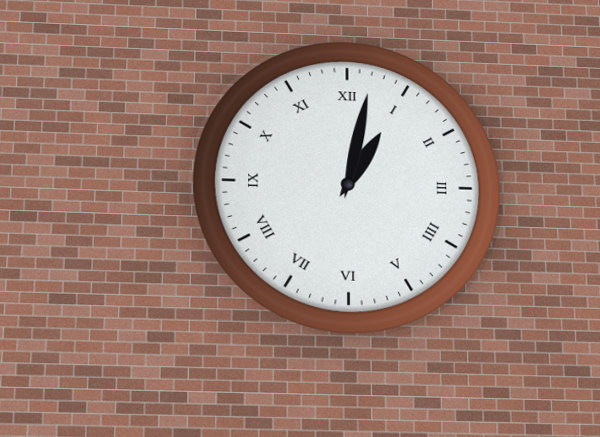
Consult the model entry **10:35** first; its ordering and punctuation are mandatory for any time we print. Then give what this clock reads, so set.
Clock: **1:02**
